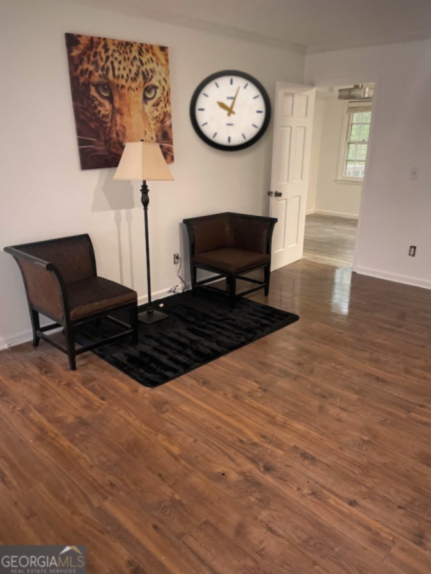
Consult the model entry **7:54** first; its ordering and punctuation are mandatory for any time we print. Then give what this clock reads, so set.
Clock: **10:03**
